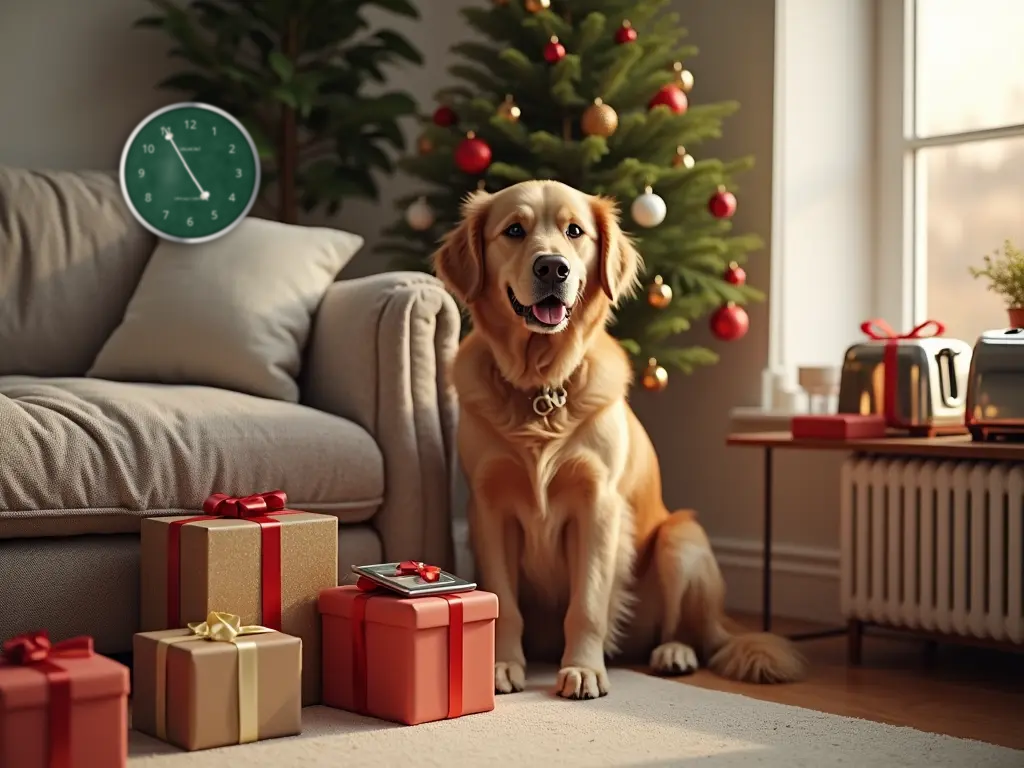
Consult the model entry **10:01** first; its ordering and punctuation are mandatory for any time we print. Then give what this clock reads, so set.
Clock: **4:55**
